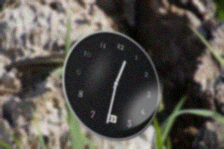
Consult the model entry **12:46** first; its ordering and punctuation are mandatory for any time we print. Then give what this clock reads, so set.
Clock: **12:31**
